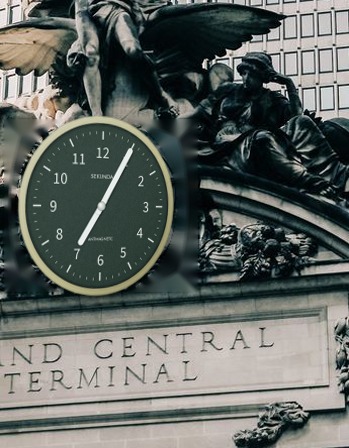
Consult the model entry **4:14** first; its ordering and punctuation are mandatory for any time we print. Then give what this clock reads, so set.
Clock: **7:05**
